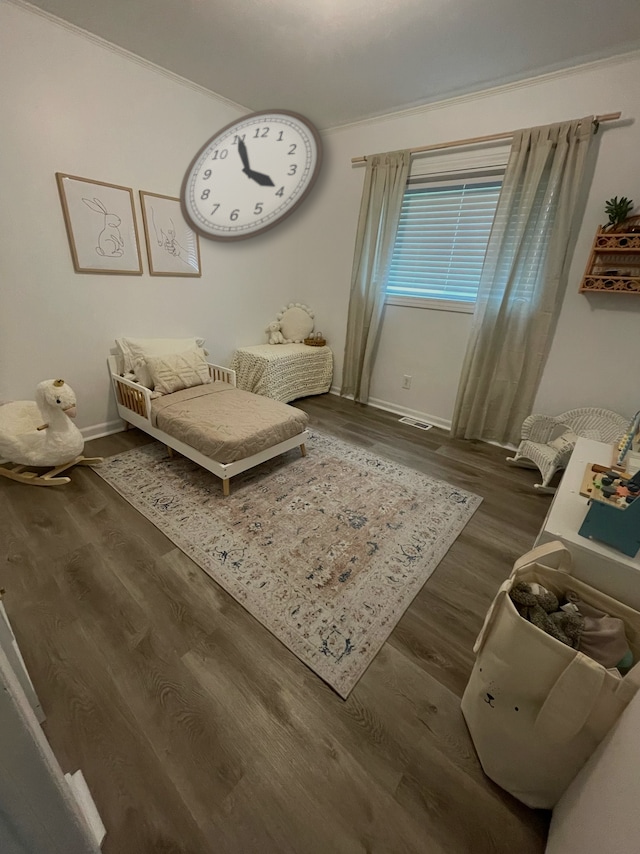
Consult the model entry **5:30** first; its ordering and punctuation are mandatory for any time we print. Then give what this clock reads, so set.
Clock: **3:55**
